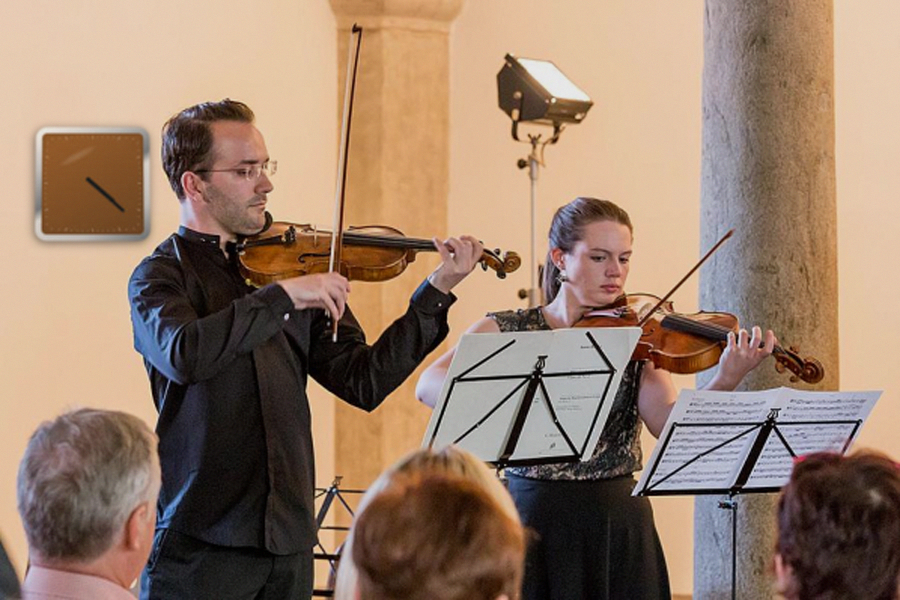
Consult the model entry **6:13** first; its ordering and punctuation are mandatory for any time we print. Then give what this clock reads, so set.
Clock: **4:22**
